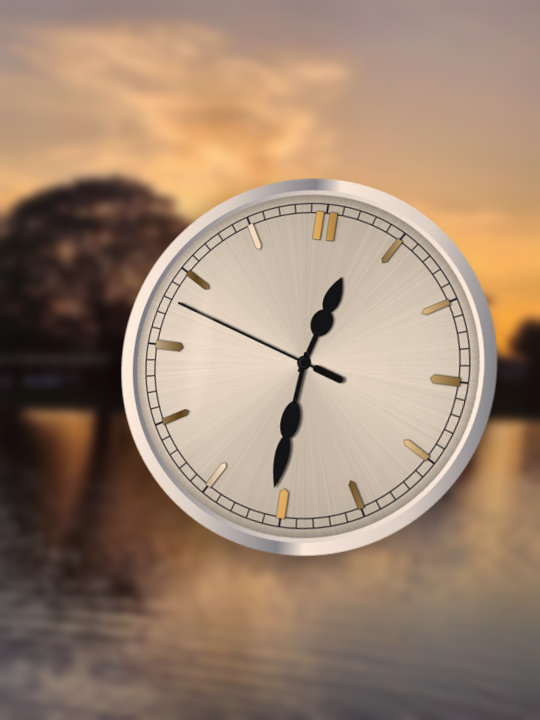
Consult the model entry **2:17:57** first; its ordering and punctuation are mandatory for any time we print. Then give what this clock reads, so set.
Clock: **12:30:48**
